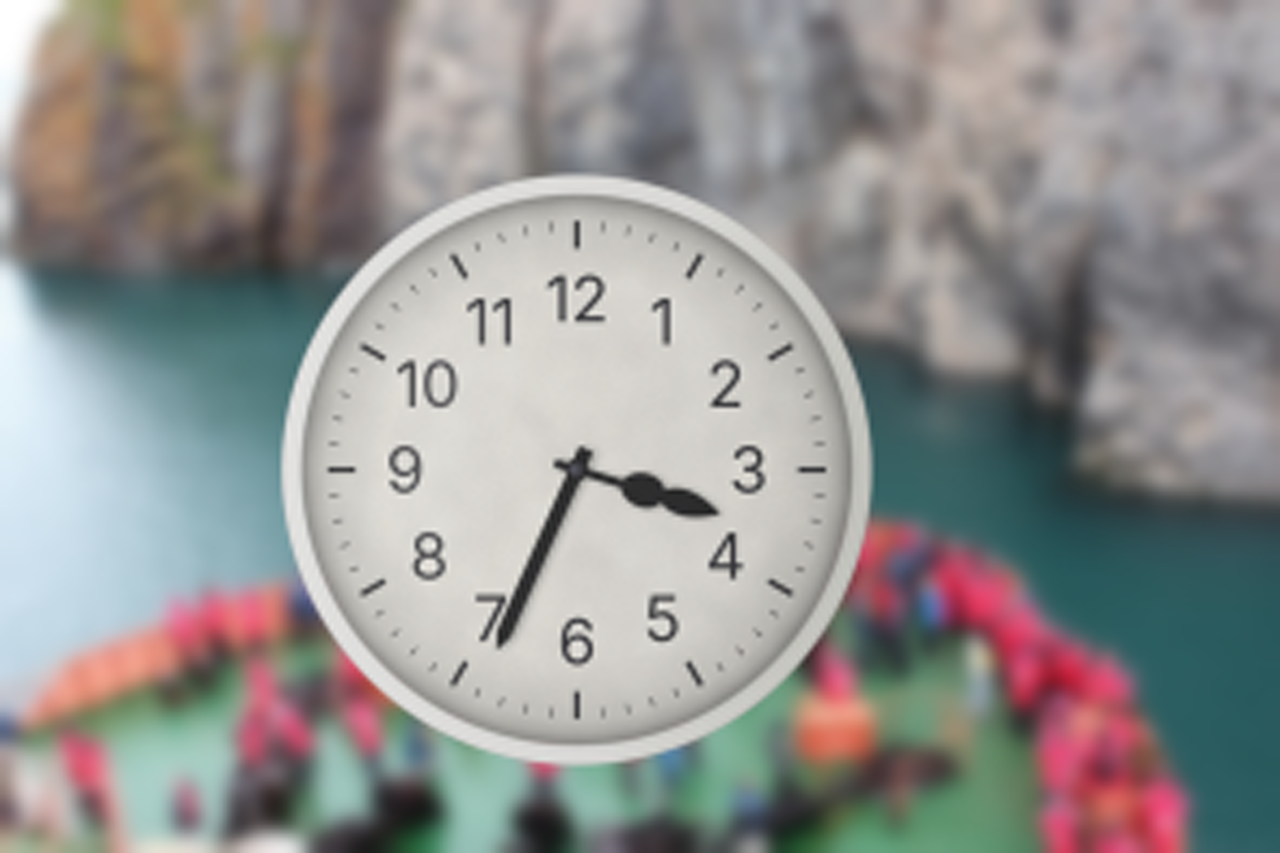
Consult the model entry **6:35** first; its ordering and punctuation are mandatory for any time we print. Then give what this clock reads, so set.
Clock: **3:34**
